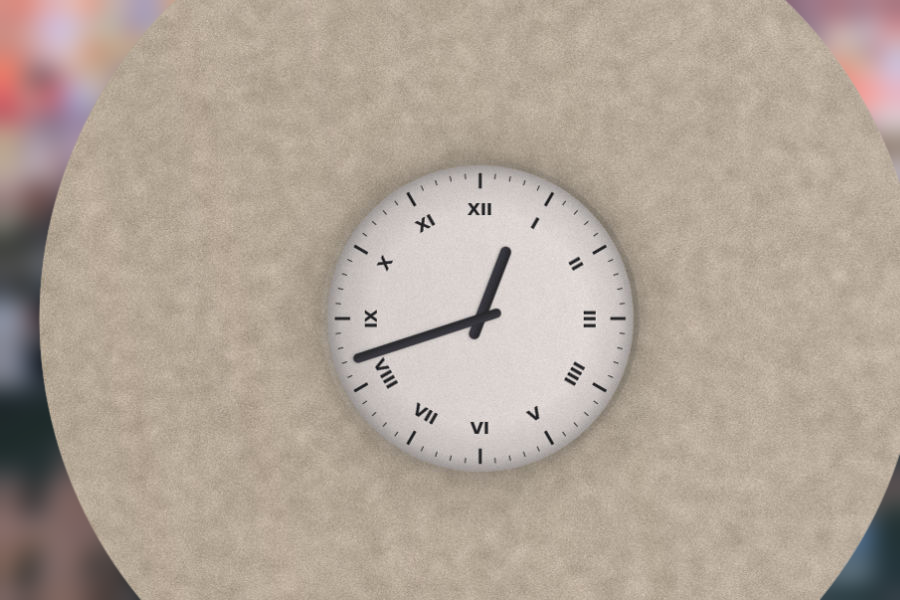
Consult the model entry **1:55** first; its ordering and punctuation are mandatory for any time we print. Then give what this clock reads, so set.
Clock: **12:42**
